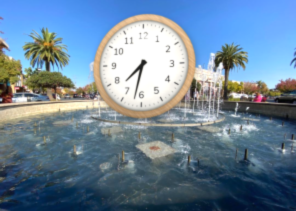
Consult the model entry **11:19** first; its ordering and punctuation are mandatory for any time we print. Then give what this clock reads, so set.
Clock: **7:32**
